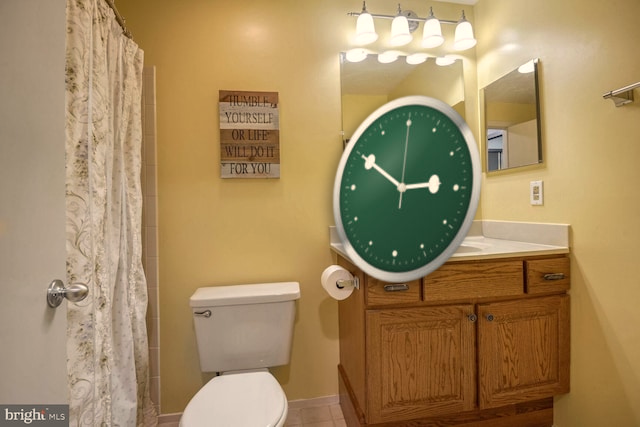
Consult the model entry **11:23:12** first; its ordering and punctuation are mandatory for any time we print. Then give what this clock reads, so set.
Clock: **2:50:00**
